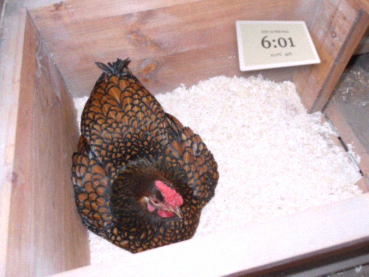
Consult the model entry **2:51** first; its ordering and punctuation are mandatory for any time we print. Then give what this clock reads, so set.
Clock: **6:01**
